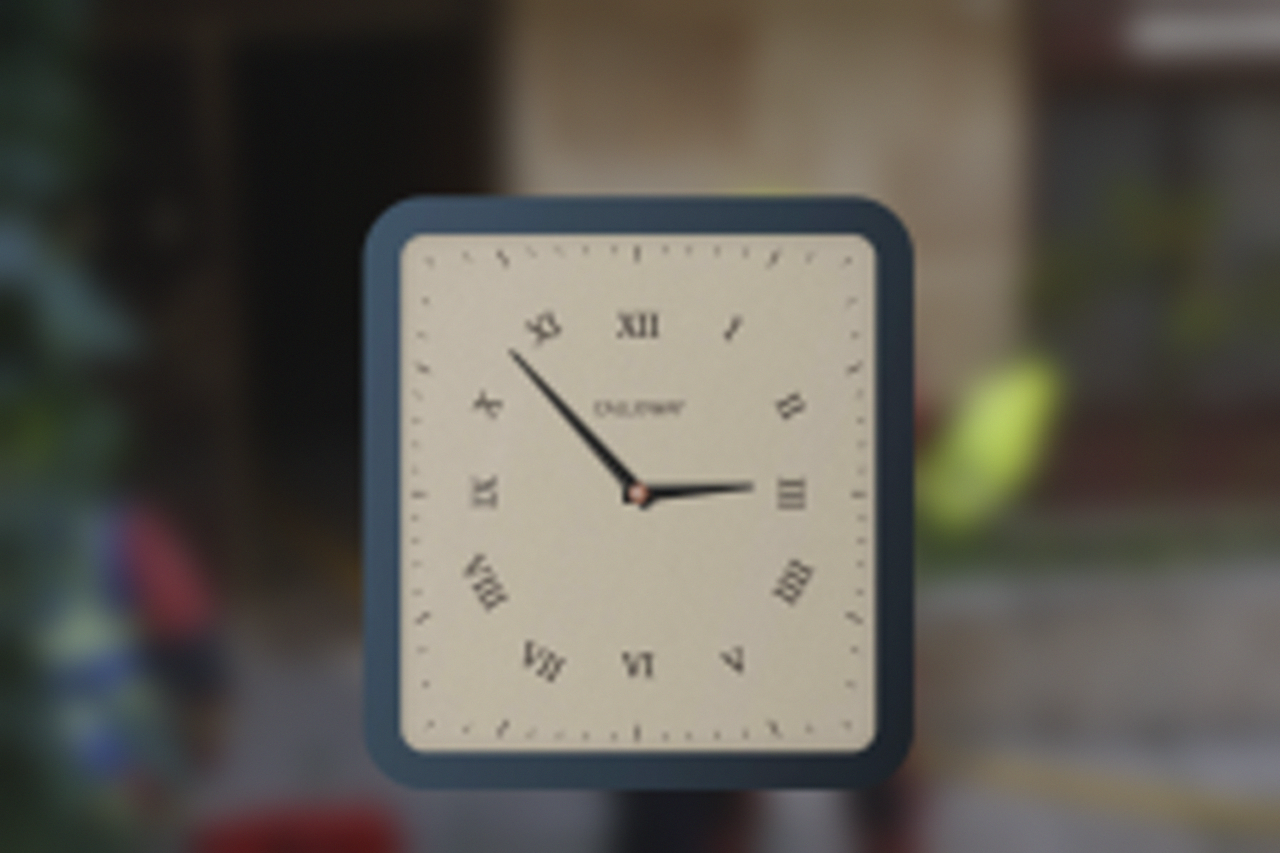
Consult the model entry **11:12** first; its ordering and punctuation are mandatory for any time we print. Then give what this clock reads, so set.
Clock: **2:53**
